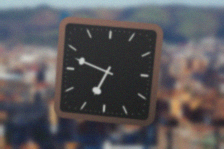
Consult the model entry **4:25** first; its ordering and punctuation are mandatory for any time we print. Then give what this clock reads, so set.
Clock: **6:48**
